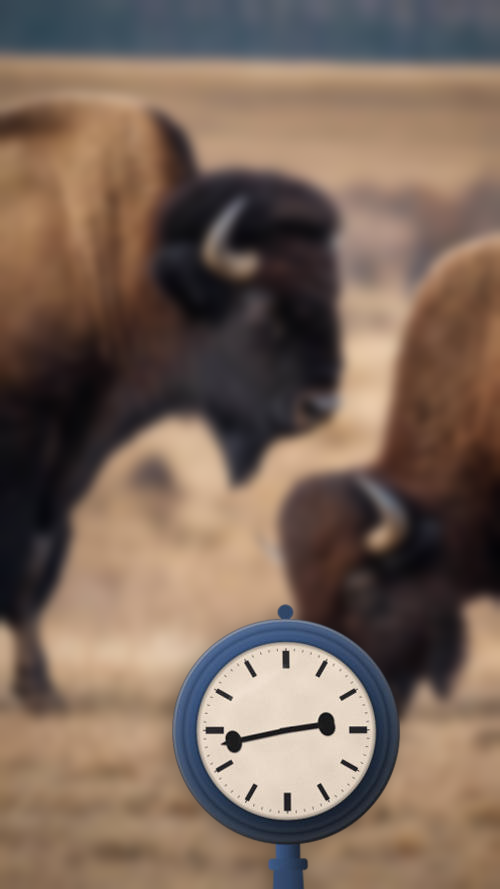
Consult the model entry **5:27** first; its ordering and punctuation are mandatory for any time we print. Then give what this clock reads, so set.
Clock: **2:43**
